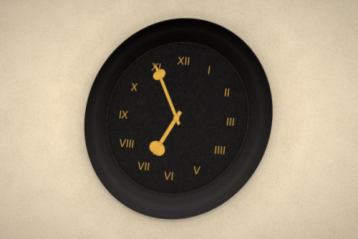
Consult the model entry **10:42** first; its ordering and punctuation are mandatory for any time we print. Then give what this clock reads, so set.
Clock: **6:55**
